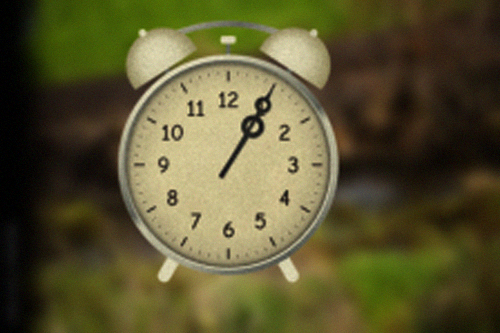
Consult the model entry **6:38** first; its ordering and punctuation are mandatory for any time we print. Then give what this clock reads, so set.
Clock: **1:05**
